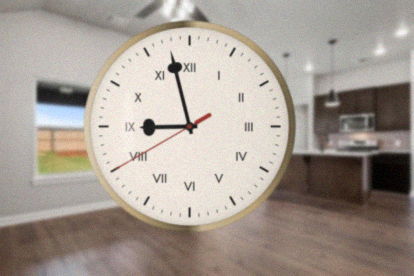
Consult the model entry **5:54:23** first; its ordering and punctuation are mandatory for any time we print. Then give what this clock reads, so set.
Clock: **8:57:40**
